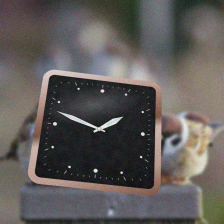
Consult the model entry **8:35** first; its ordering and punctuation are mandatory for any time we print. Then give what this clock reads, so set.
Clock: **1:48**
